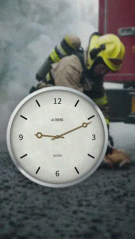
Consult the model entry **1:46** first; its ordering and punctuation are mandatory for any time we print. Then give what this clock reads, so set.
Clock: **9:11**
